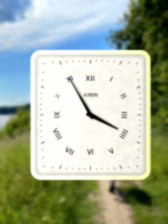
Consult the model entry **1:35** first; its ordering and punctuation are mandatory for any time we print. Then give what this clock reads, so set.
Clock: **3:55**
